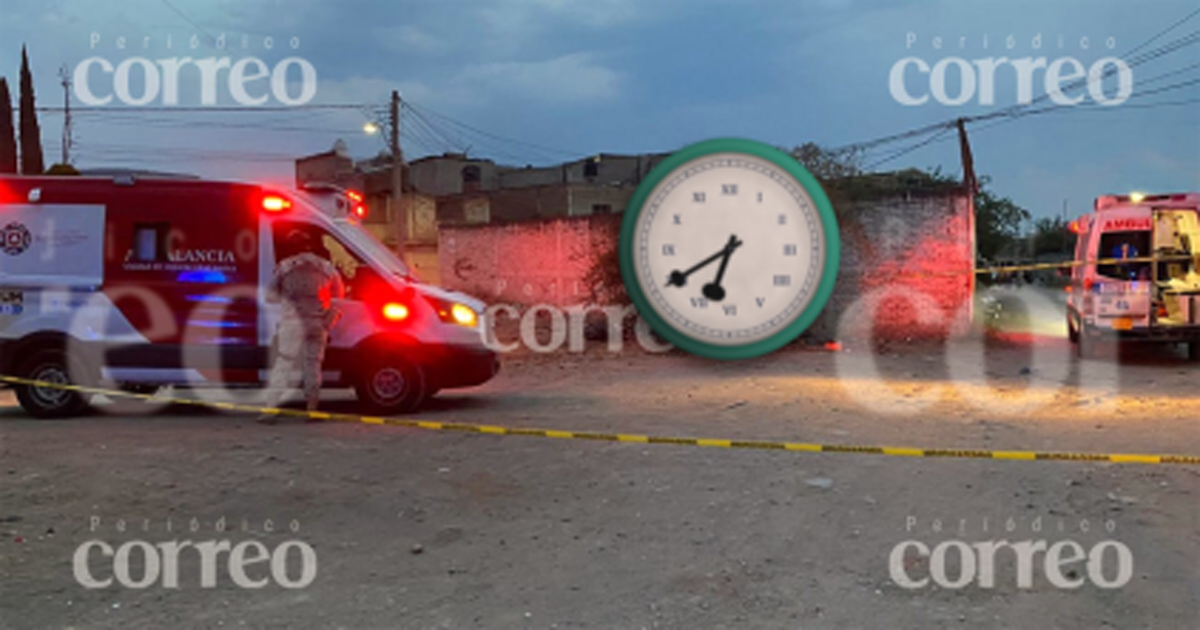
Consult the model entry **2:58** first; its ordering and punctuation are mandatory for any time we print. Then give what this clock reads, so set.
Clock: **6:40**
